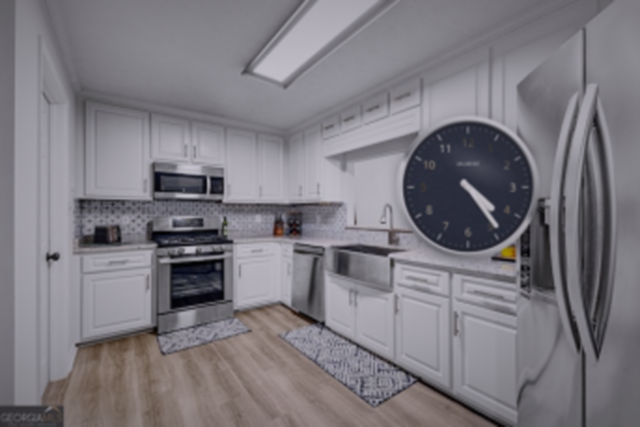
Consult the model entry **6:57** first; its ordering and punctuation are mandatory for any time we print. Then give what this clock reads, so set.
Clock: **4:24**
